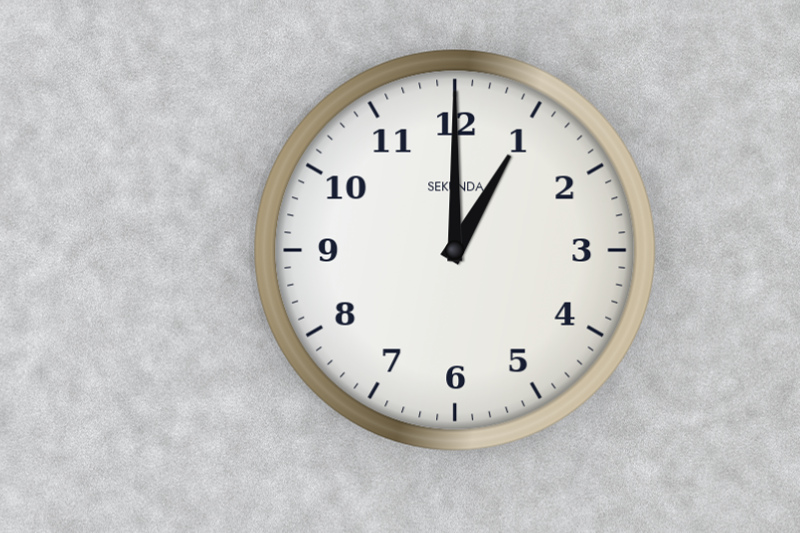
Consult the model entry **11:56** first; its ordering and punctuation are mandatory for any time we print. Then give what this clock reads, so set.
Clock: **1:00**
